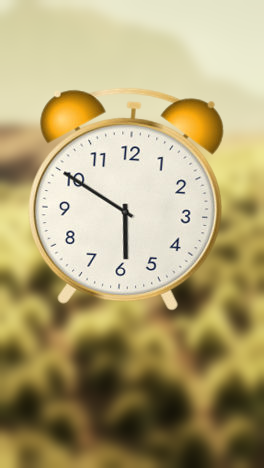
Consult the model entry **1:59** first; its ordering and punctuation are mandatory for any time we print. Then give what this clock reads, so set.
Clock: **5:50**
